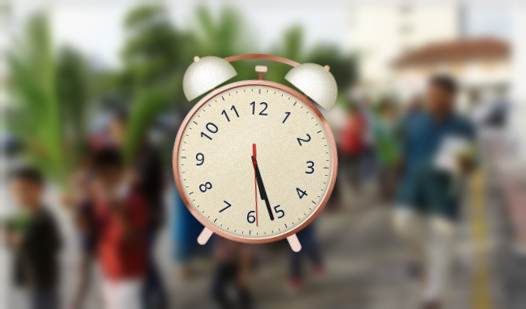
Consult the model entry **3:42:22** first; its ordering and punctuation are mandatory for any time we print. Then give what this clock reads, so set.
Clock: **5:26:29**
